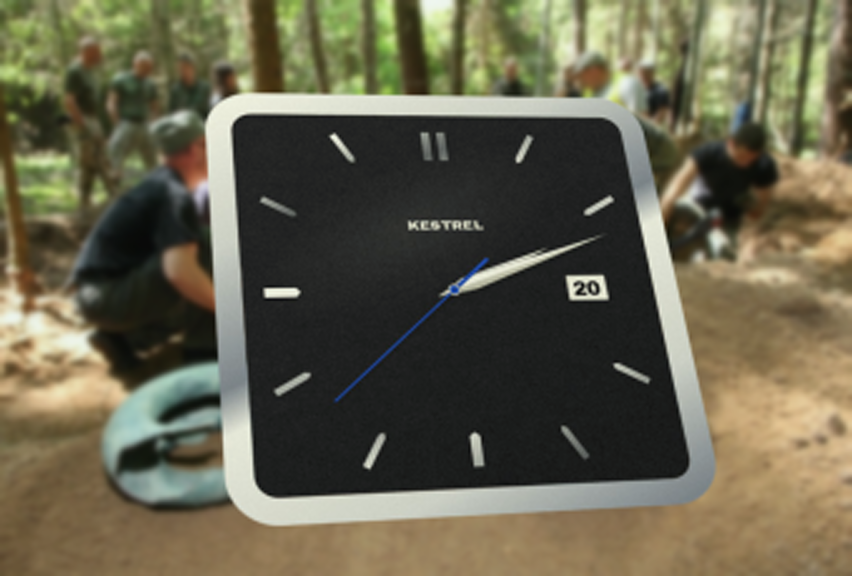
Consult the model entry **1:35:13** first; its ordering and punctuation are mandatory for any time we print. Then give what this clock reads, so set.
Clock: **2:11:38**
